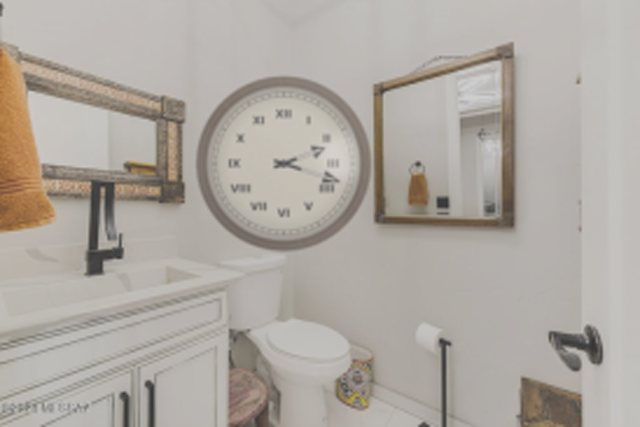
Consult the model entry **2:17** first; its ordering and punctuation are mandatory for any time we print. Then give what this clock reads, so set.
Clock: **2:18**
